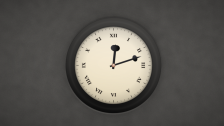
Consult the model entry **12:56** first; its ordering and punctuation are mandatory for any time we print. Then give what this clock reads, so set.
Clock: **12:12**
